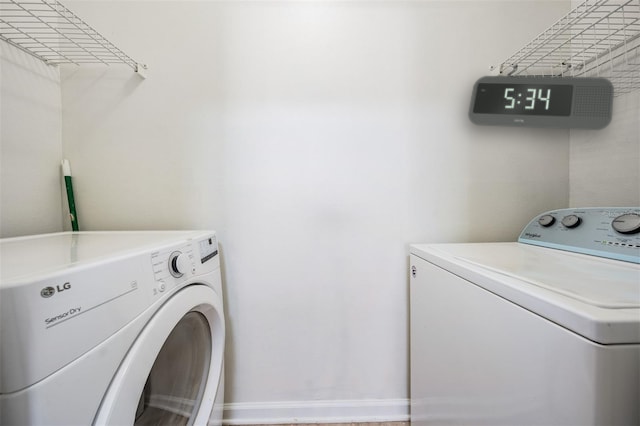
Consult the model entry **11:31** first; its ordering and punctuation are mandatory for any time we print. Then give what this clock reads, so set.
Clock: **5:34**
